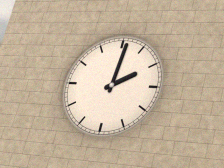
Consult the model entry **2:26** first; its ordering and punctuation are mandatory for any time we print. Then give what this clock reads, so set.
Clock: **2:01**
